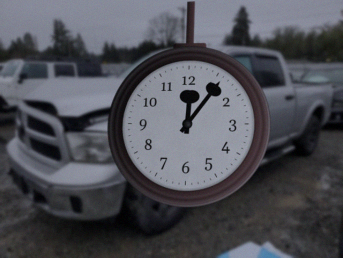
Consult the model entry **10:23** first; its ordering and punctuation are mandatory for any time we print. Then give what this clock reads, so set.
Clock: **12:06**
